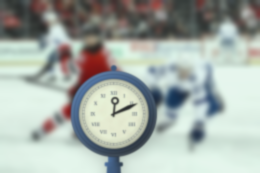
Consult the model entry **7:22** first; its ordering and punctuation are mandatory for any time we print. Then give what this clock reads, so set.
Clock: **12:11**
